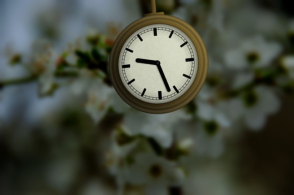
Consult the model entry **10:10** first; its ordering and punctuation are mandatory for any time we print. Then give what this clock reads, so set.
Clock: **9:27**
